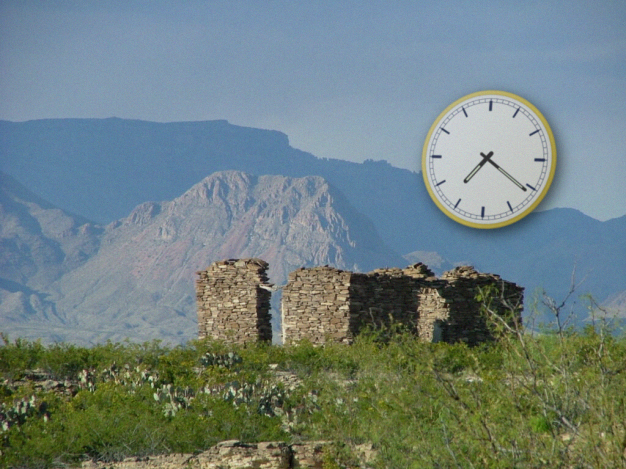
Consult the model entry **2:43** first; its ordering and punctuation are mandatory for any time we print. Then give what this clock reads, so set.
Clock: **7:21**
